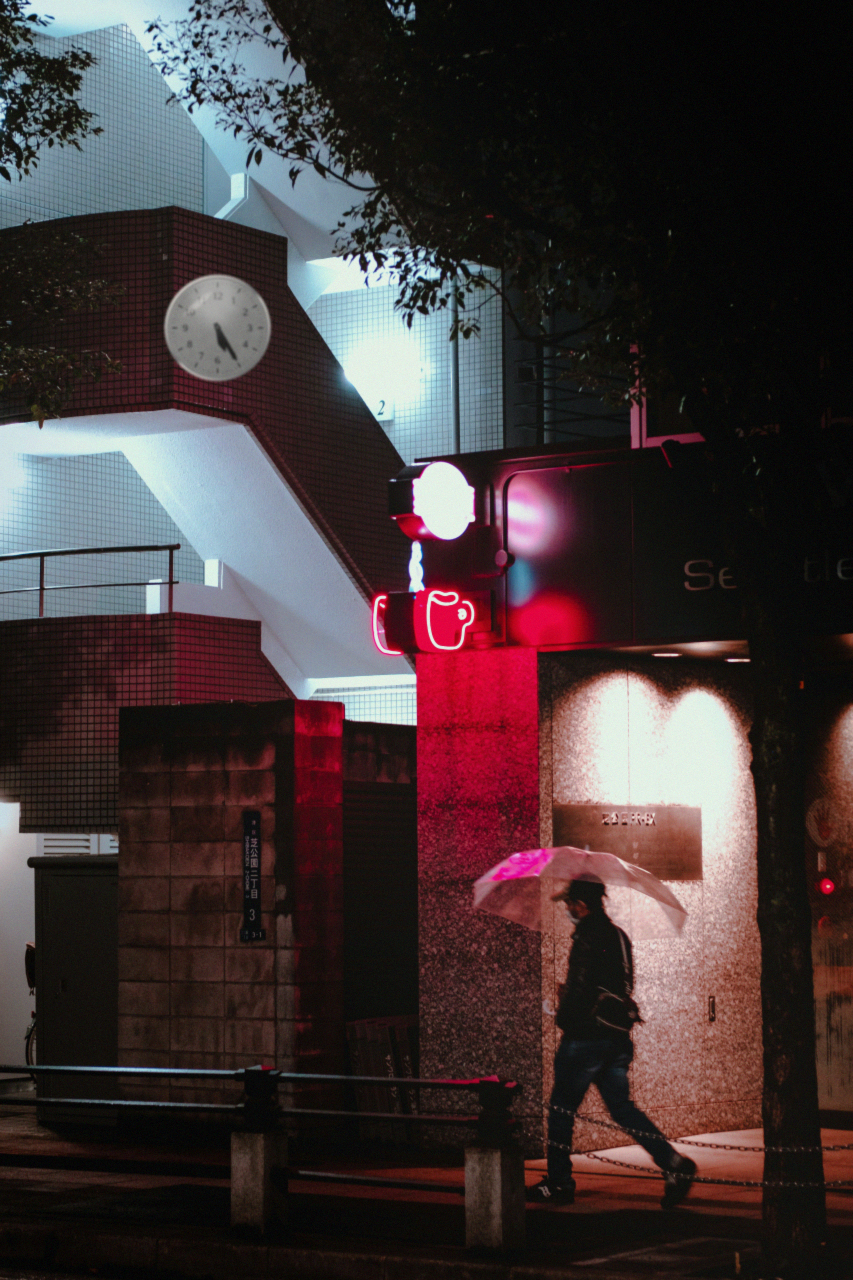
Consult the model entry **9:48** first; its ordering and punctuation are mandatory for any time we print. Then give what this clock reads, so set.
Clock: **5:25**
